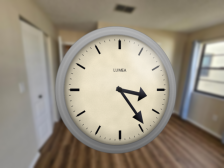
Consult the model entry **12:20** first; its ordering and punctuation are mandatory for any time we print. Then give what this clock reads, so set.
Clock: **3:24**
